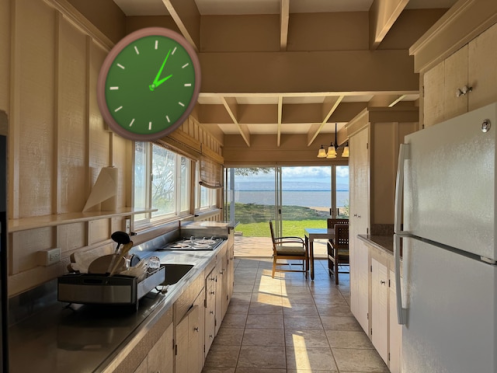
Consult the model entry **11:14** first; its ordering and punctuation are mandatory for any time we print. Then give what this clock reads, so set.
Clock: **2:04**
